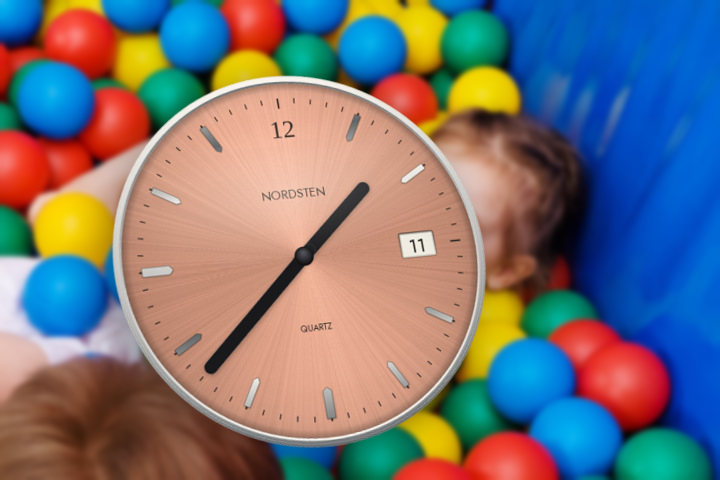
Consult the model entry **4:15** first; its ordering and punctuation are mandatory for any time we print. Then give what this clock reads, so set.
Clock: **1:38**
